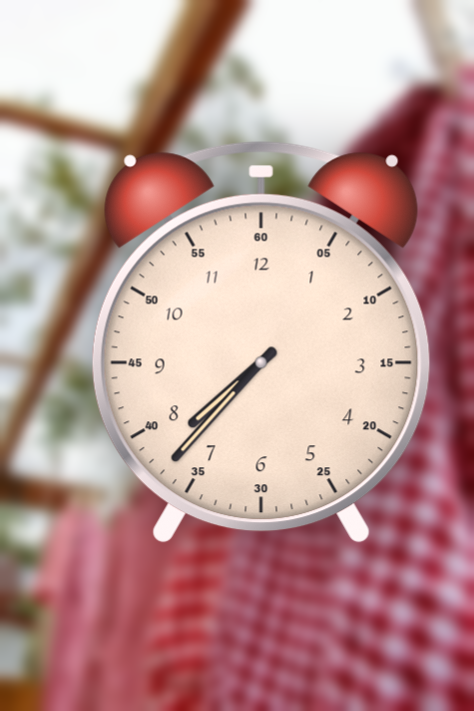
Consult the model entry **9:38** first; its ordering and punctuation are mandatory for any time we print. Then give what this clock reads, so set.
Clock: **7:37**
